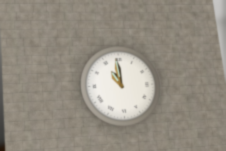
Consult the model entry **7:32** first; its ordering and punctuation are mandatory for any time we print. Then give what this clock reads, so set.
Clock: **10:59**
